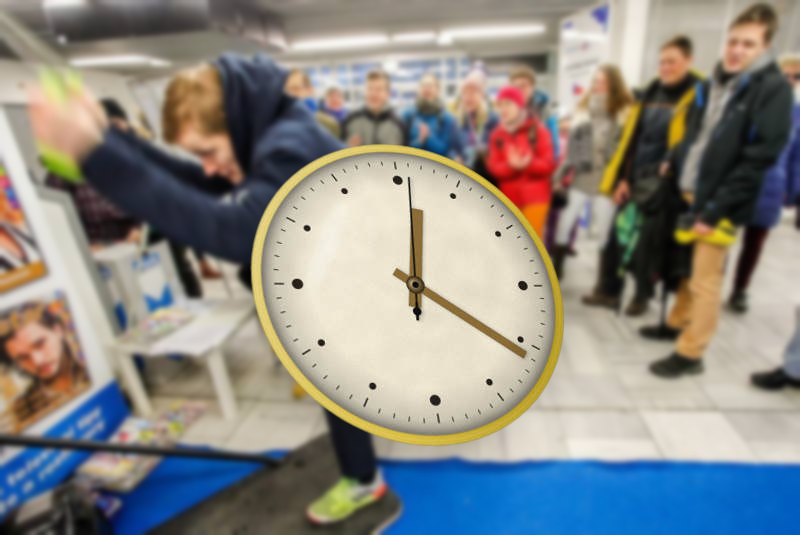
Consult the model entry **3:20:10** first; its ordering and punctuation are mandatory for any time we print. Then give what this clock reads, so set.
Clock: **12:21:01**
